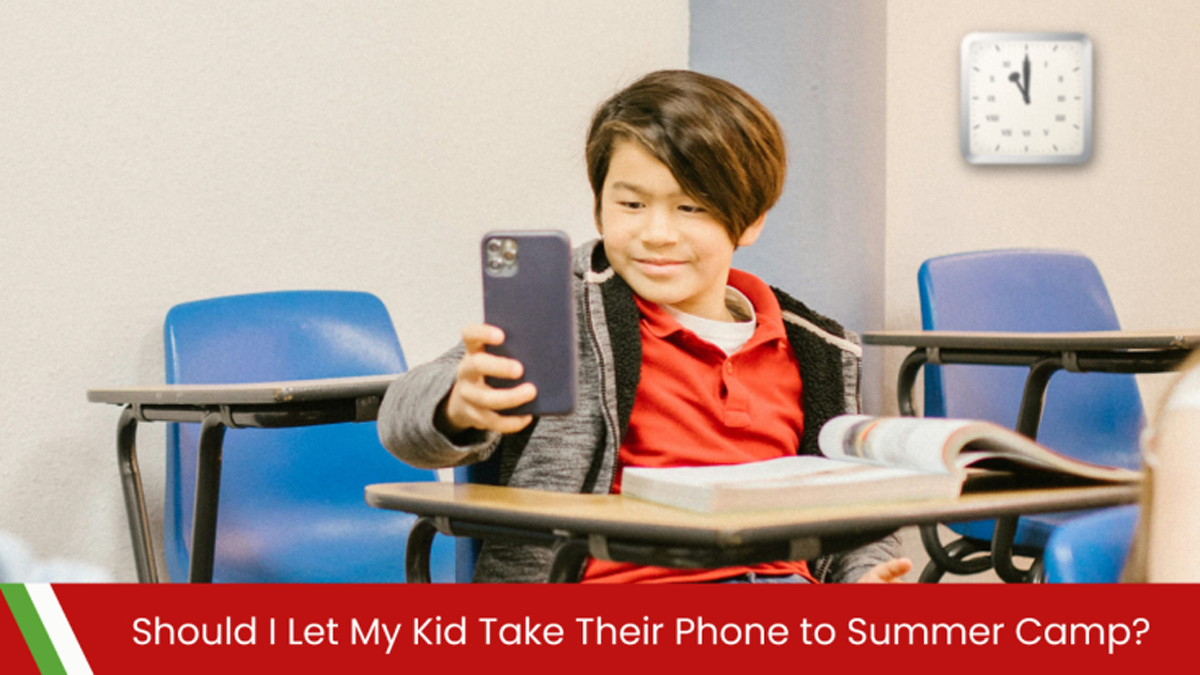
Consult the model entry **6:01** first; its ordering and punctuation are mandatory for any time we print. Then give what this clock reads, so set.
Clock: **11:00**
